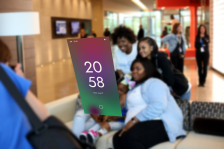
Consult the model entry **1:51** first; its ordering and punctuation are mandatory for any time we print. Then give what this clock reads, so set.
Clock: **20:58**
